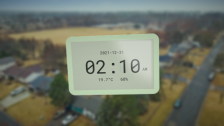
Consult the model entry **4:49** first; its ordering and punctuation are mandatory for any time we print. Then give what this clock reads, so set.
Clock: **2:10**
